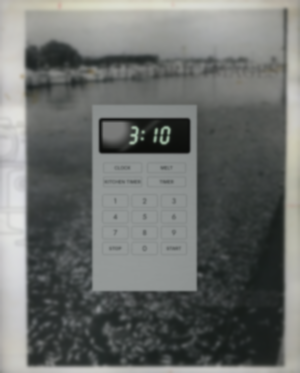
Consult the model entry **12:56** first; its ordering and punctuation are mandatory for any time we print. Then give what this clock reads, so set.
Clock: **3:10**
